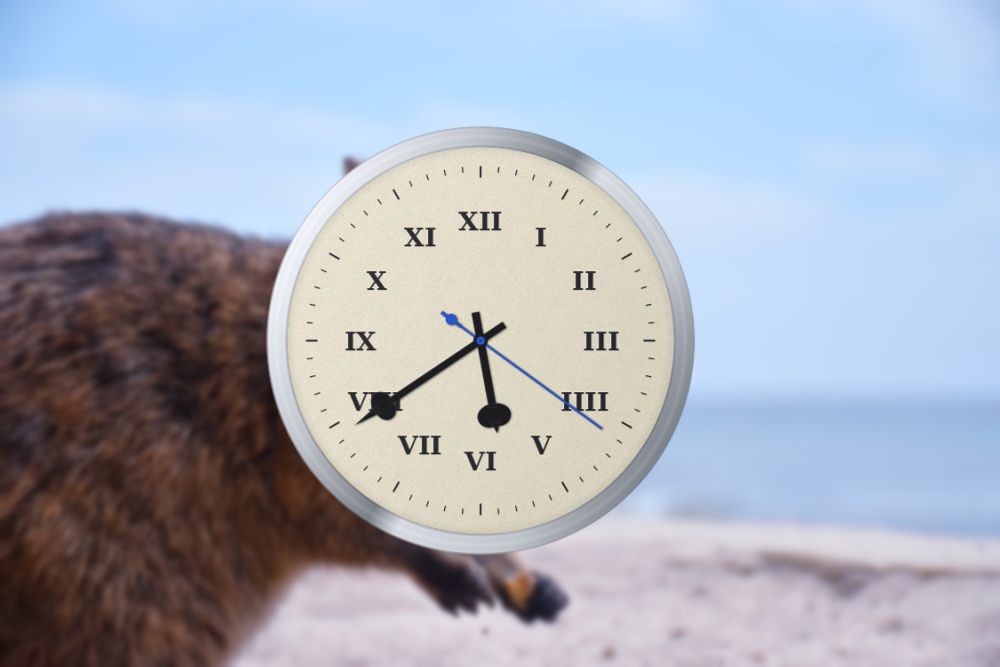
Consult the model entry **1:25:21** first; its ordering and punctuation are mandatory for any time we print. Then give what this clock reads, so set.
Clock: **5:39:21**
